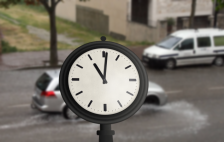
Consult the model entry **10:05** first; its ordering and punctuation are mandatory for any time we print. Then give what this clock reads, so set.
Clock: **11:01**
